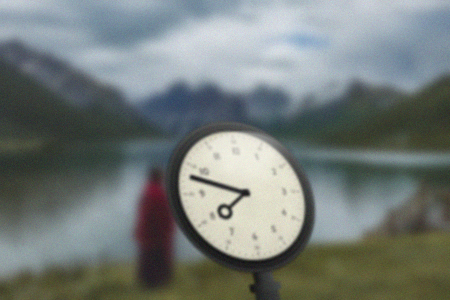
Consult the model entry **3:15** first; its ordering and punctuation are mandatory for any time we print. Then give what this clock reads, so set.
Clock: **7:48**
